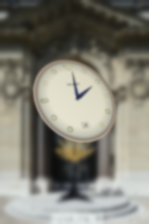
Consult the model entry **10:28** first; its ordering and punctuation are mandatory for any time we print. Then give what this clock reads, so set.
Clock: **2:01**
